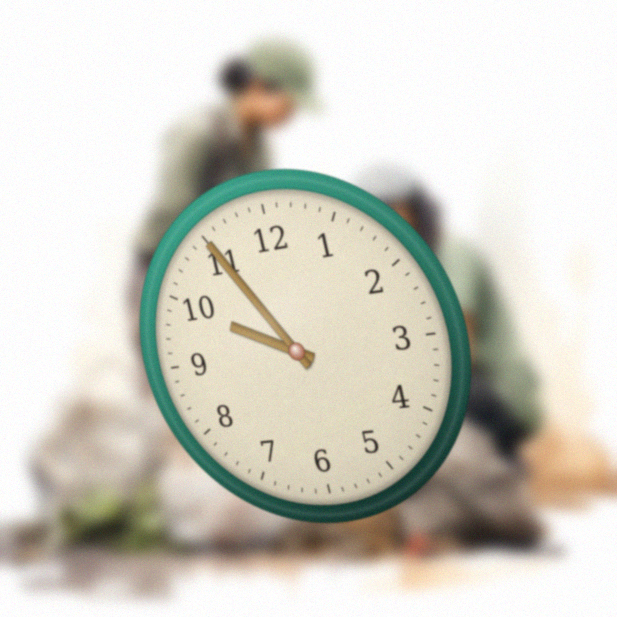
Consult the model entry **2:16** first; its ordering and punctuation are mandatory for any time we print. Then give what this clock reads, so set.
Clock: **9:55**
